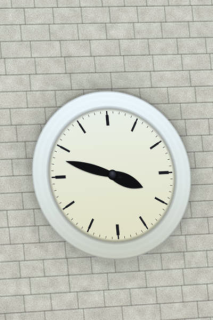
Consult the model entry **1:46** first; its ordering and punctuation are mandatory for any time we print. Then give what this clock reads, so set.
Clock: **3:48**
